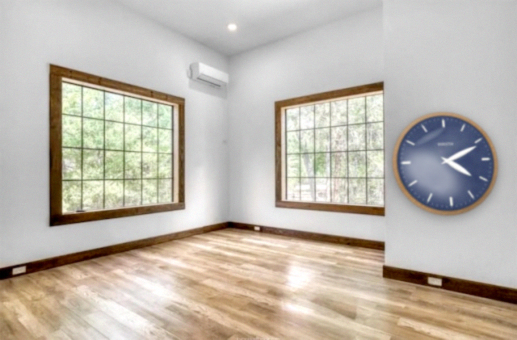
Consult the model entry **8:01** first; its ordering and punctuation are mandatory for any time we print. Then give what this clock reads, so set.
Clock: **4:11**
